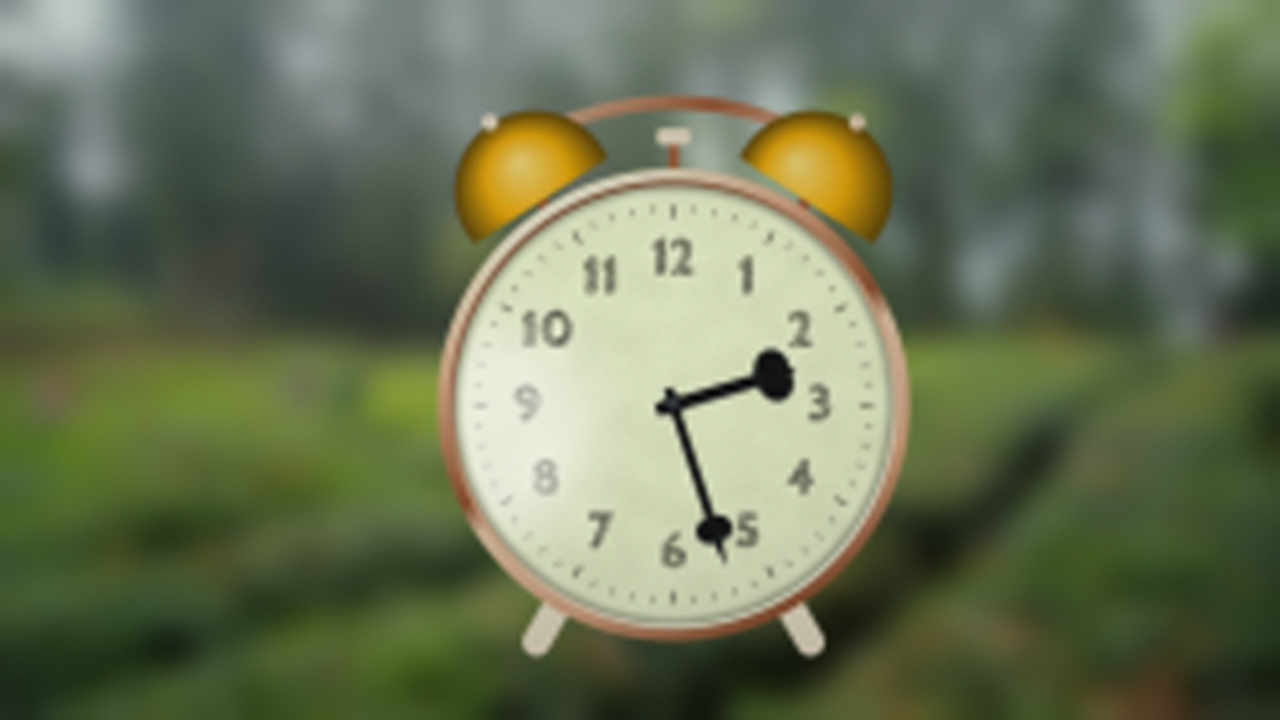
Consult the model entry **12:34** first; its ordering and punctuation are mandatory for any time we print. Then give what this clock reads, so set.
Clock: **2:27**
